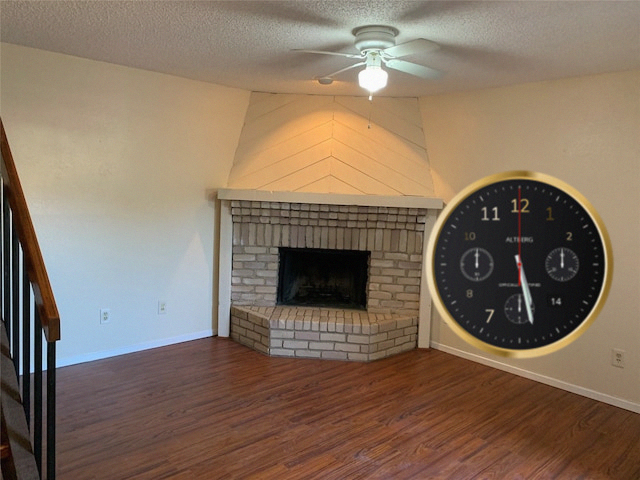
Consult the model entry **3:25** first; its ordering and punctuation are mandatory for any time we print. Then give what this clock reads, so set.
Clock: **5:28**
